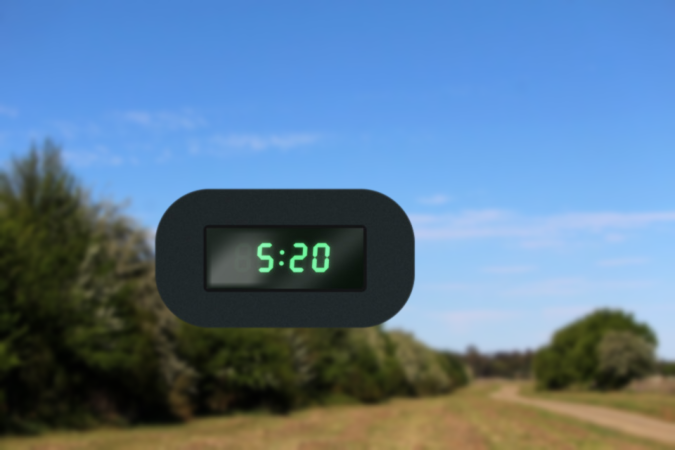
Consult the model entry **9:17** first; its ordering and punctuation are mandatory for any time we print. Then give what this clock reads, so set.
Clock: **5:20**
